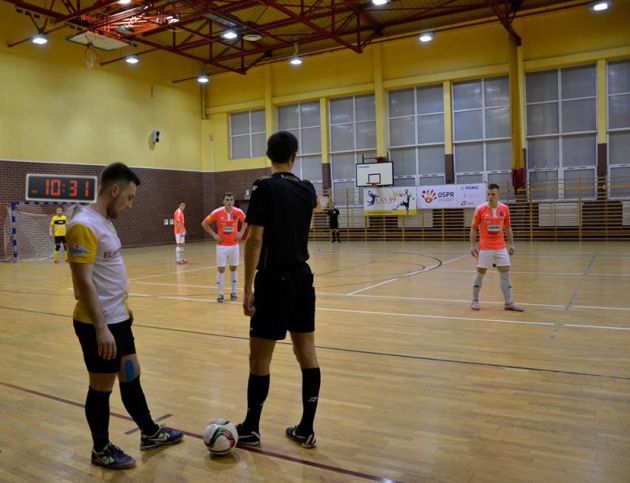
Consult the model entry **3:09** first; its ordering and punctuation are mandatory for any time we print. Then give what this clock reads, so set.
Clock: **10:31**
